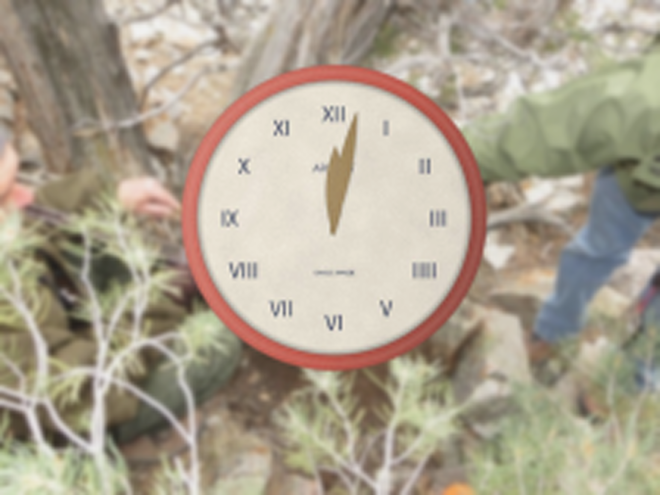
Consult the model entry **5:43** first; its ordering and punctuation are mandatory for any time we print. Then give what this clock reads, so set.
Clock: **12:02**
